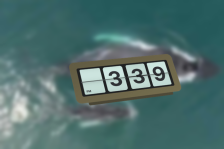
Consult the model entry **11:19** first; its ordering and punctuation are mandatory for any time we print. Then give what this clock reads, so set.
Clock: **3:39**
